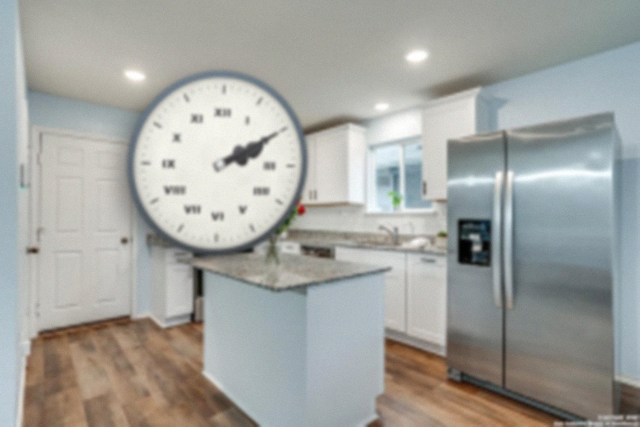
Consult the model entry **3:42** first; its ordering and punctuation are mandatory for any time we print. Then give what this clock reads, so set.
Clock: **2:10**
